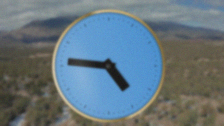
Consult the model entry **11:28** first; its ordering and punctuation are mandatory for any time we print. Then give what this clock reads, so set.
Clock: **4:46**
